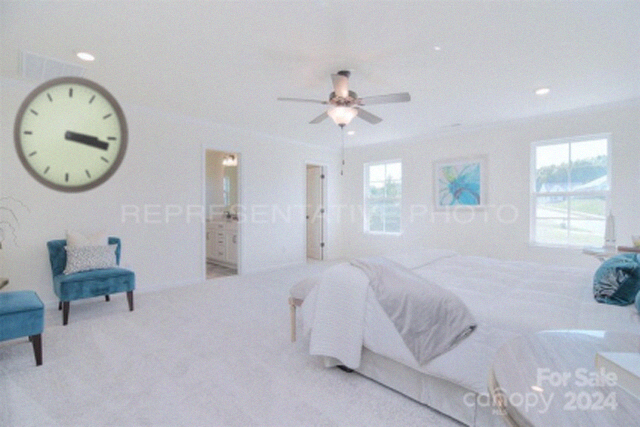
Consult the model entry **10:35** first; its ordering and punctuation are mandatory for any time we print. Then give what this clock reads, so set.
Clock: **3:17**
